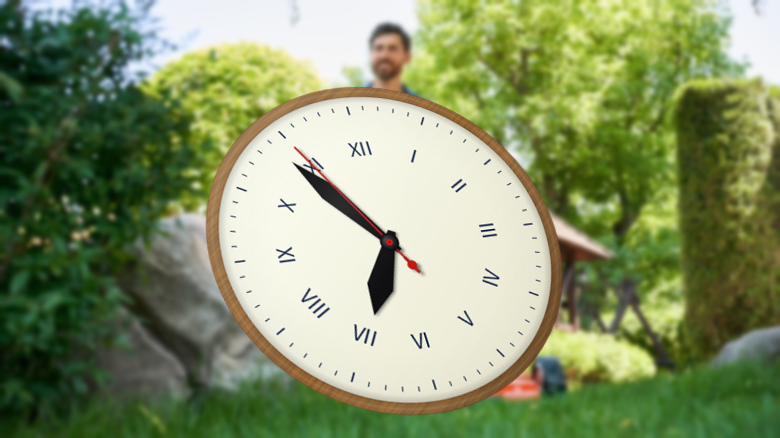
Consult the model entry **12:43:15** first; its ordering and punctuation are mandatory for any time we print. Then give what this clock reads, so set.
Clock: **6:53:55**
